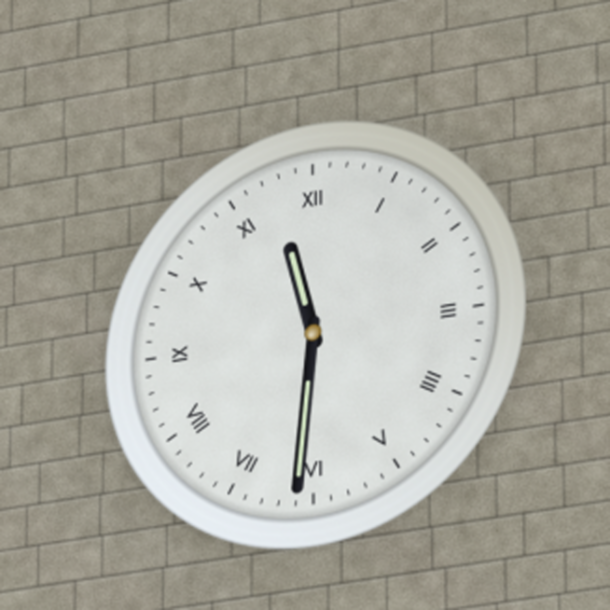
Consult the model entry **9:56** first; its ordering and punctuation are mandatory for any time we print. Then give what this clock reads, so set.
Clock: **11:31**
